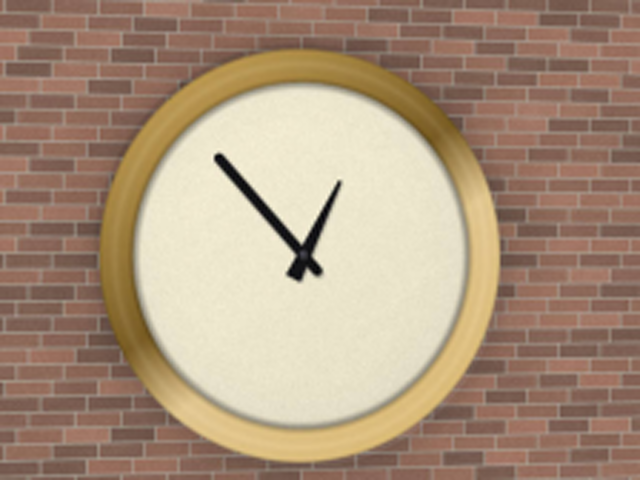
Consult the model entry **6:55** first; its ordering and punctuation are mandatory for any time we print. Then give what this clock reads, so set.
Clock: **12:53**
